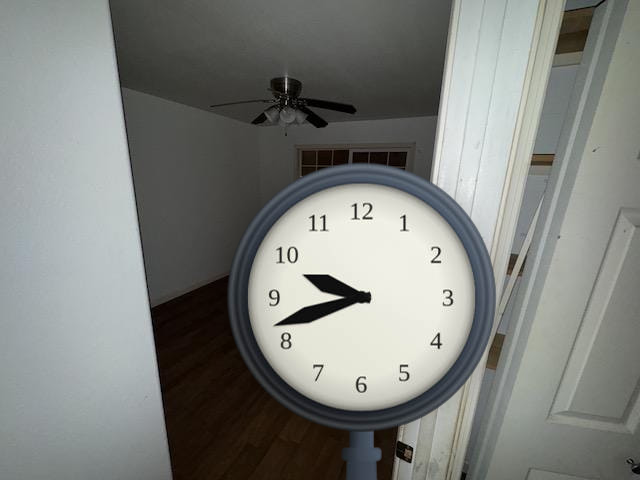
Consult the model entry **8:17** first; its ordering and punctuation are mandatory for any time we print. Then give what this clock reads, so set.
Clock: **9:42**
